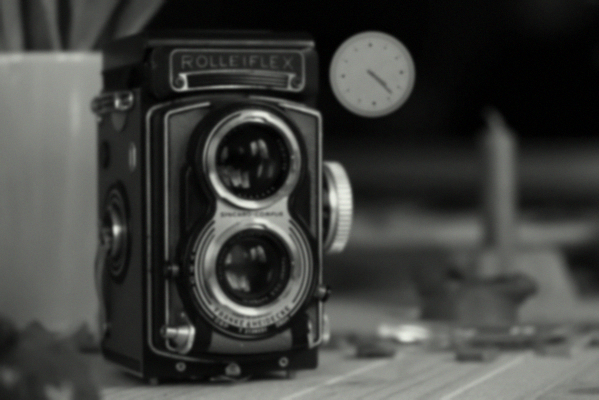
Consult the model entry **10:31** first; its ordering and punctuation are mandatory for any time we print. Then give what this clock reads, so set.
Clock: **4:23**
